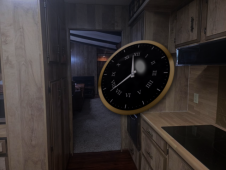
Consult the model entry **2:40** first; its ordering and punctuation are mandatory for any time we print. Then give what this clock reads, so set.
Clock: **11:38**
